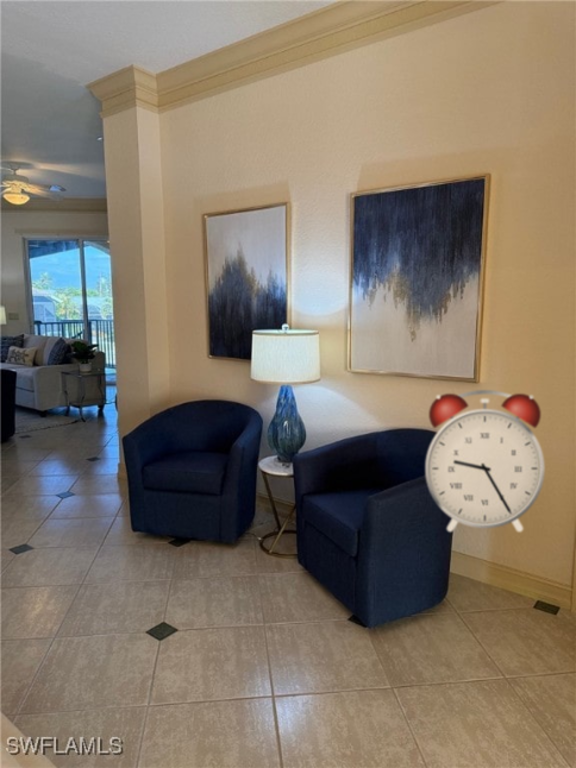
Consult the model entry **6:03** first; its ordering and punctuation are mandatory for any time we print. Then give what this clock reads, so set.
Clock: **9:25**
